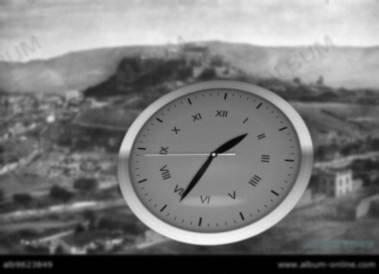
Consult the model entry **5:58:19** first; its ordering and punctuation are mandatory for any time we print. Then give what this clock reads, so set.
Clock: **1:33:44**
